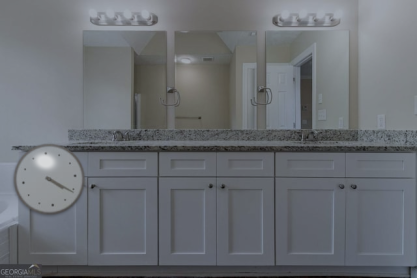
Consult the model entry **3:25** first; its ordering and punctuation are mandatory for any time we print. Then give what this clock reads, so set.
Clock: **4:21**
